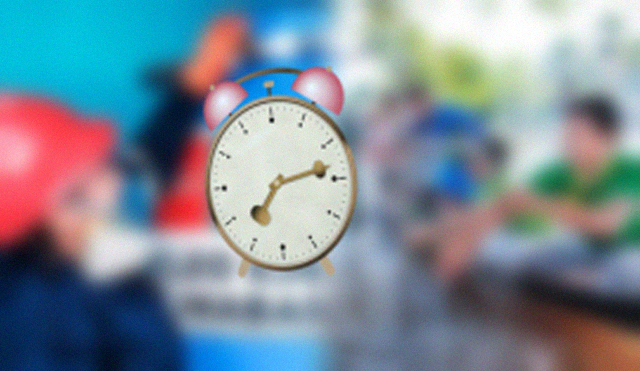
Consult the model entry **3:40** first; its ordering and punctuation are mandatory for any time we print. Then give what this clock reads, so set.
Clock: **7:13**
